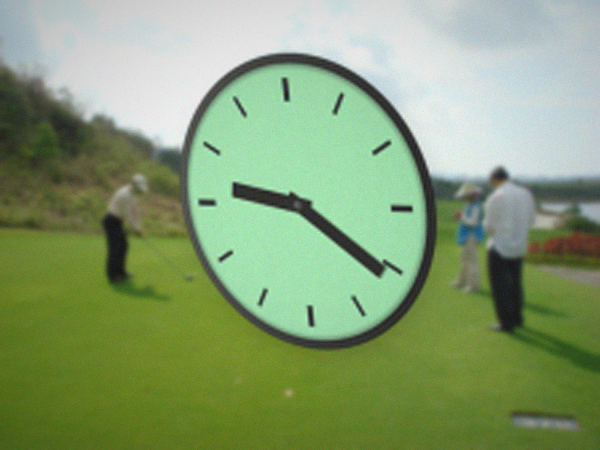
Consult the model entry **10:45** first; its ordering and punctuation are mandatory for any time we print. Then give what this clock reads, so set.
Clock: **9:21**
